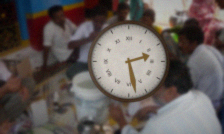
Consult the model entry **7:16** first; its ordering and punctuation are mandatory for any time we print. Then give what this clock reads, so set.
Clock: **2:28**
